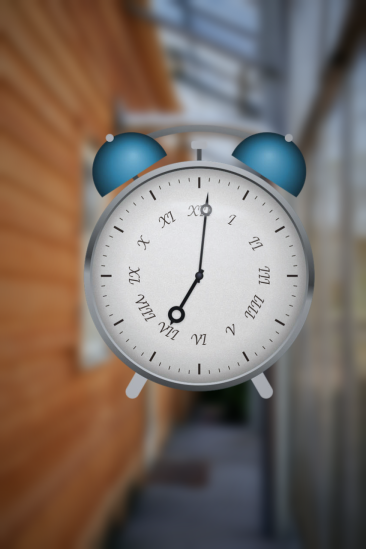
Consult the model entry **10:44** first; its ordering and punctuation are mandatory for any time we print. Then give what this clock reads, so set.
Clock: **7:01**
